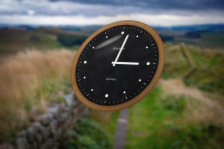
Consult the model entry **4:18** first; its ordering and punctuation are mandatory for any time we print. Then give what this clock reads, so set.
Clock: **3:02**
